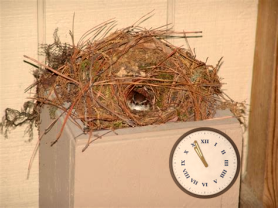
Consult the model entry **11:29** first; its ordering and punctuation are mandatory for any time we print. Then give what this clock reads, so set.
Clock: **10:56**
